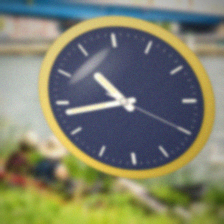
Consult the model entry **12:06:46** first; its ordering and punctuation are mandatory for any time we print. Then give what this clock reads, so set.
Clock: **10:43:20**
